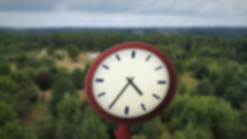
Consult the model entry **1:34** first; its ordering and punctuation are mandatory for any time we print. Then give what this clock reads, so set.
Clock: **4:35**
